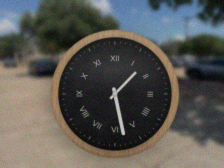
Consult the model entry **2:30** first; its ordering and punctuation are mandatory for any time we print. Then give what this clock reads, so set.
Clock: **1:28**
